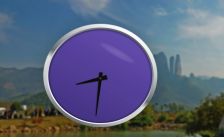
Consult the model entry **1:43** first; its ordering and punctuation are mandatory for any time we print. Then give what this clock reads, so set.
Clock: **8:31**
